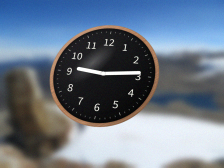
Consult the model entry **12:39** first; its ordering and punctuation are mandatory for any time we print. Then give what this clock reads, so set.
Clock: **9:14**
